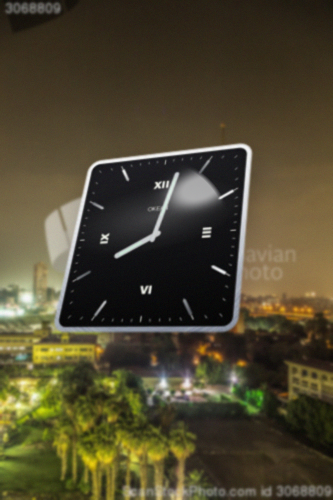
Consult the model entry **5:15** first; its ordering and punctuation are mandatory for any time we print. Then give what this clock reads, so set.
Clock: **8:02**
